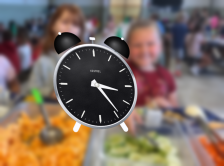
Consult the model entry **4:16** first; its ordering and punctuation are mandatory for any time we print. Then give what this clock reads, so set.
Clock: **3:24**
